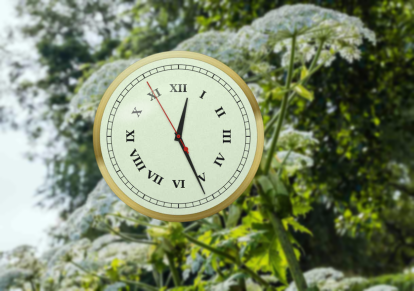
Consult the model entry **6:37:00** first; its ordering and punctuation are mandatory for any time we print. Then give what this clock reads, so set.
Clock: **12:25:55**
